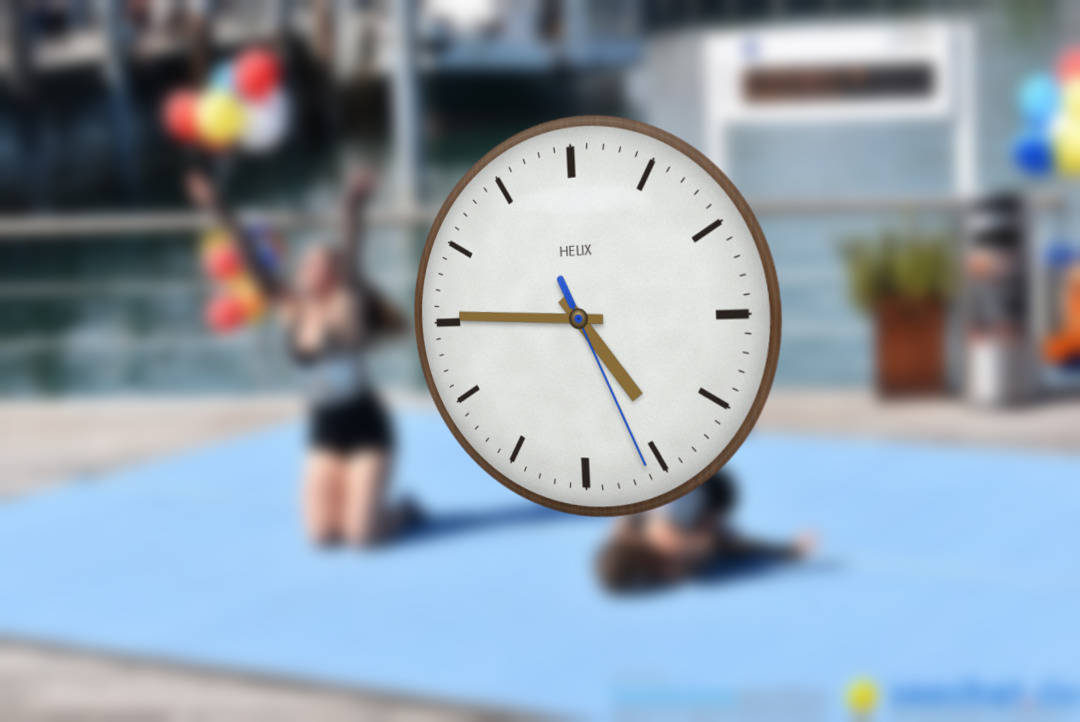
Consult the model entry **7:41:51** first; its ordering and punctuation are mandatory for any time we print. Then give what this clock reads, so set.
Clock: **4:45:26**
